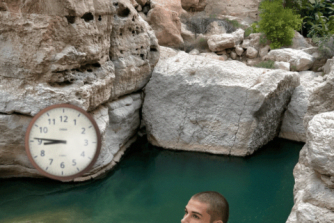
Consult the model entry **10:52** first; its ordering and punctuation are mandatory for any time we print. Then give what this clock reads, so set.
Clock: **8:46**
